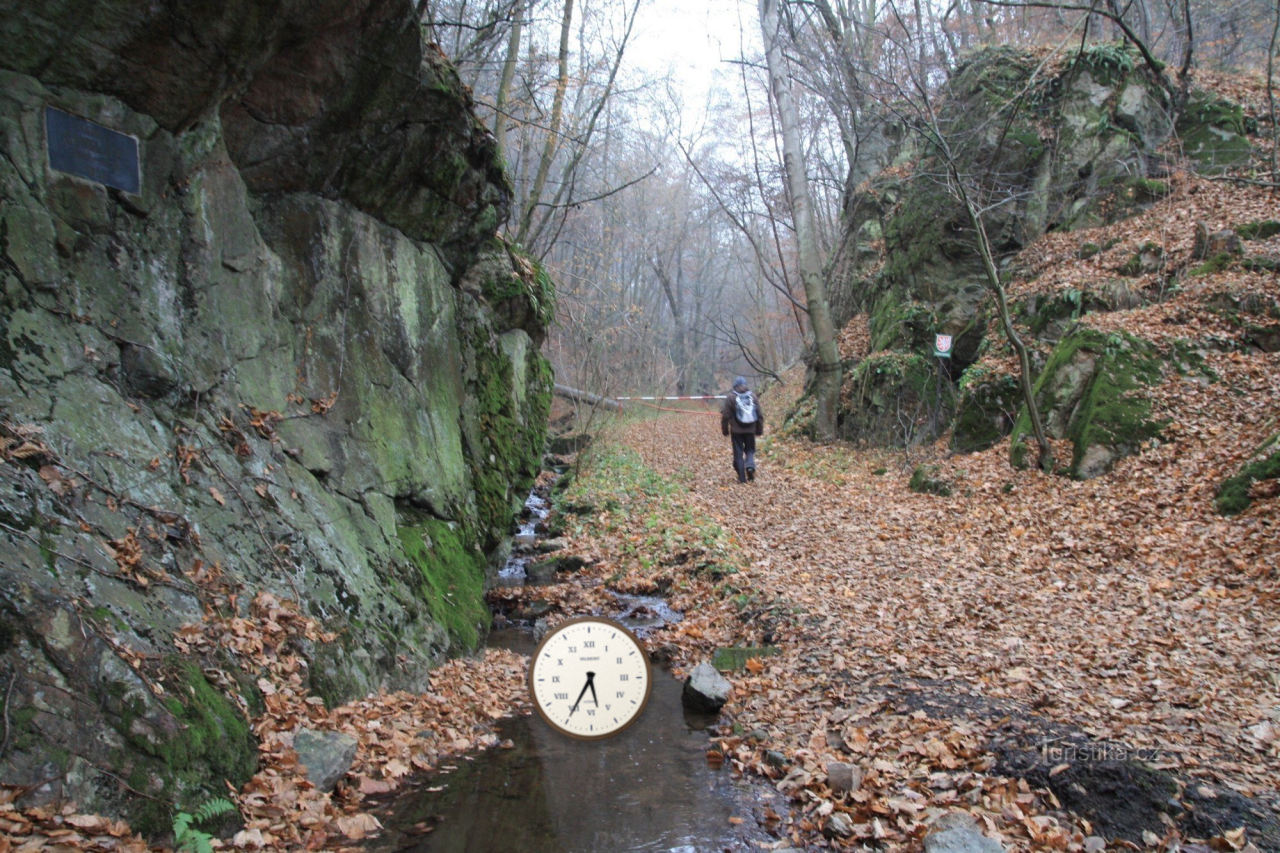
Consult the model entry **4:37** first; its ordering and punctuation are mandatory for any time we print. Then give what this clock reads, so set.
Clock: **5:35**
